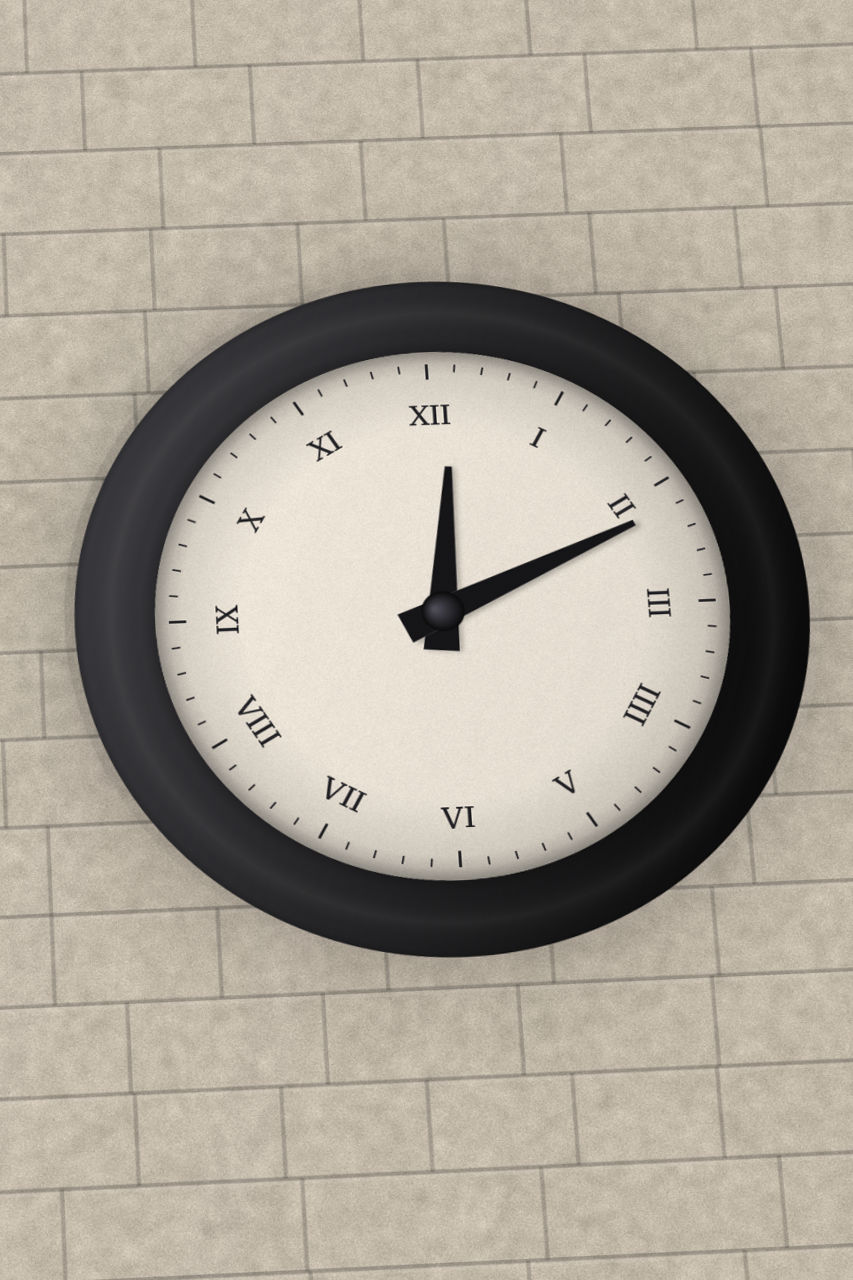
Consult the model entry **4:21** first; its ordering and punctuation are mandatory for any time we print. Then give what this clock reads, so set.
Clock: **12:11**
